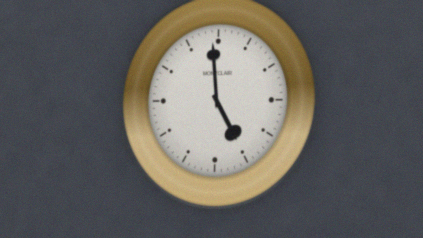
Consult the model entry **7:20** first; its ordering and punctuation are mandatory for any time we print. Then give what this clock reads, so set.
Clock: **4:59**
